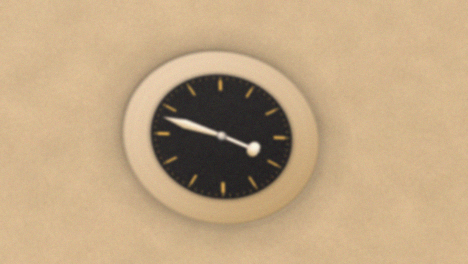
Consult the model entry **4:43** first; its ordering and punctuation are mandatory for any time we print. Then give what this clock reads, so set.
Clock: **3:48**
